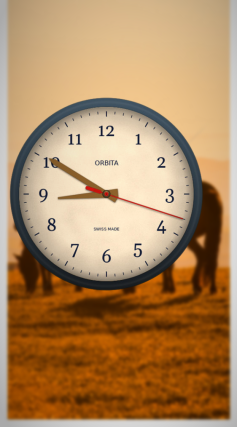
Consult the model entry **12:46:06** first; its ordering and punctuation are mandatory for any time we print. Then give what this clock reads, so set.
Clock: **8:50:18**
